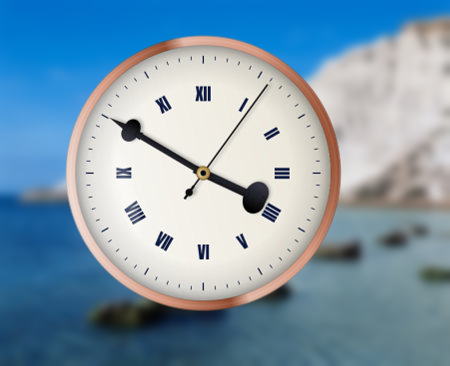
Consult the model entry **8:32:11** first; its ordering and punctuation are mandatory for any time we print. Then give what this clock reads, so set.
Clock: **3:50:06**
